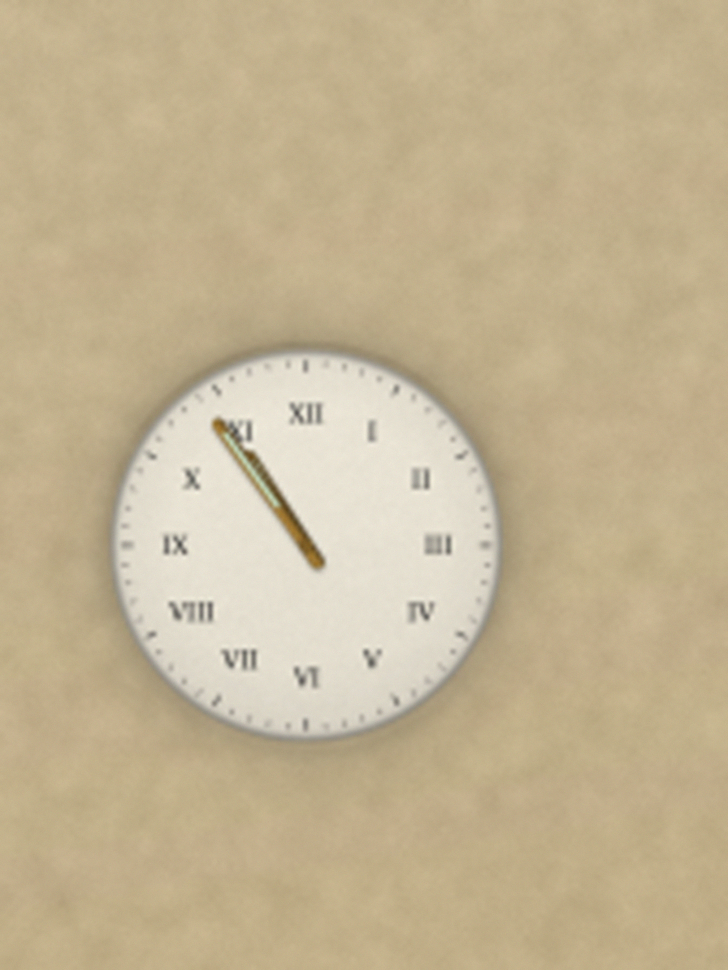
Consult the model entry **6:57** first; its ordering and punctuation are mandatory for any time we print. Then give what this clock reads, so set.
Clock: **10:54**
